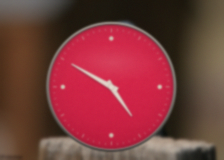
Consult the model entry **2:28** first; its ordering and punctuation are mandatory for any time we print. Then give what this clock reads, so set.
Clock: **4:50**
